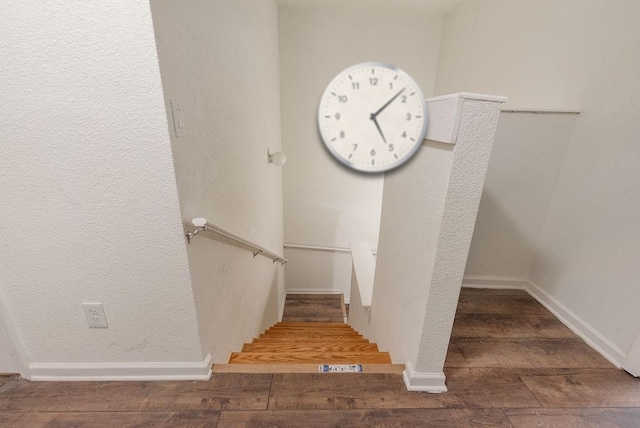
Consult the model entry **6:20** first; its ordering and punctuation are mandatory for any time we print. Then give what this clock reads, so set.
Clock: **5:08**
